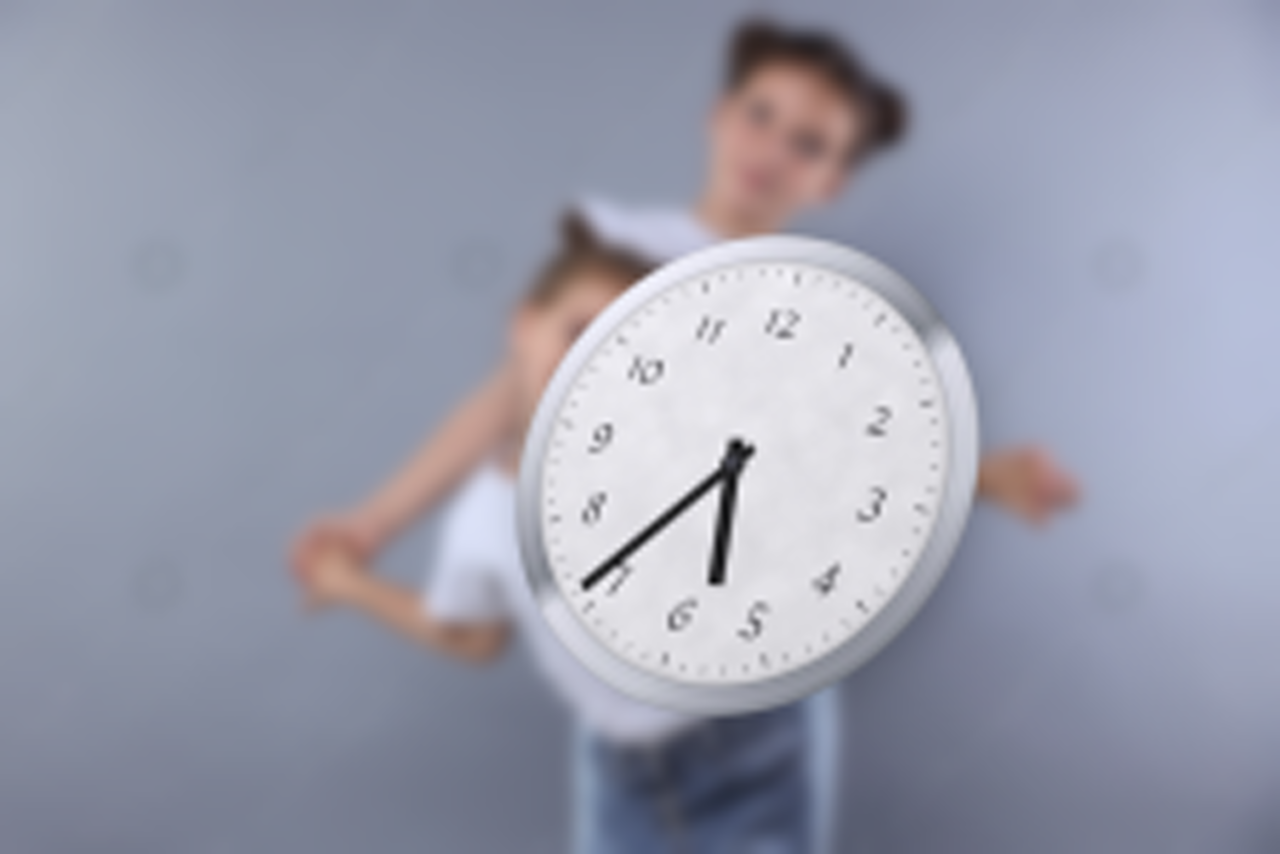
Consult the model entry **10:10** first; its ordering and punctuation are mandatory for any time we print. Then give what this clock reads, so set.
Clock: **5:36**
